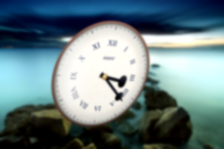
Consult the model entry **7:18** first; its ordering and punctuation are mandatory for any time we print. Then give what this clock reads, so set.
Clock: **3:22**
